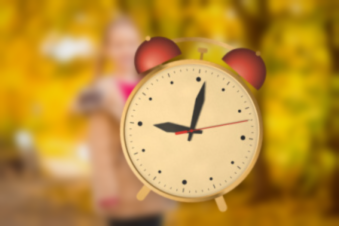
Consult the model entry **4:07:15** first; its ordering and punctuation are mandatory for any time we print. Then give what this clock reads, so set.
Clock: **9:01:12**
